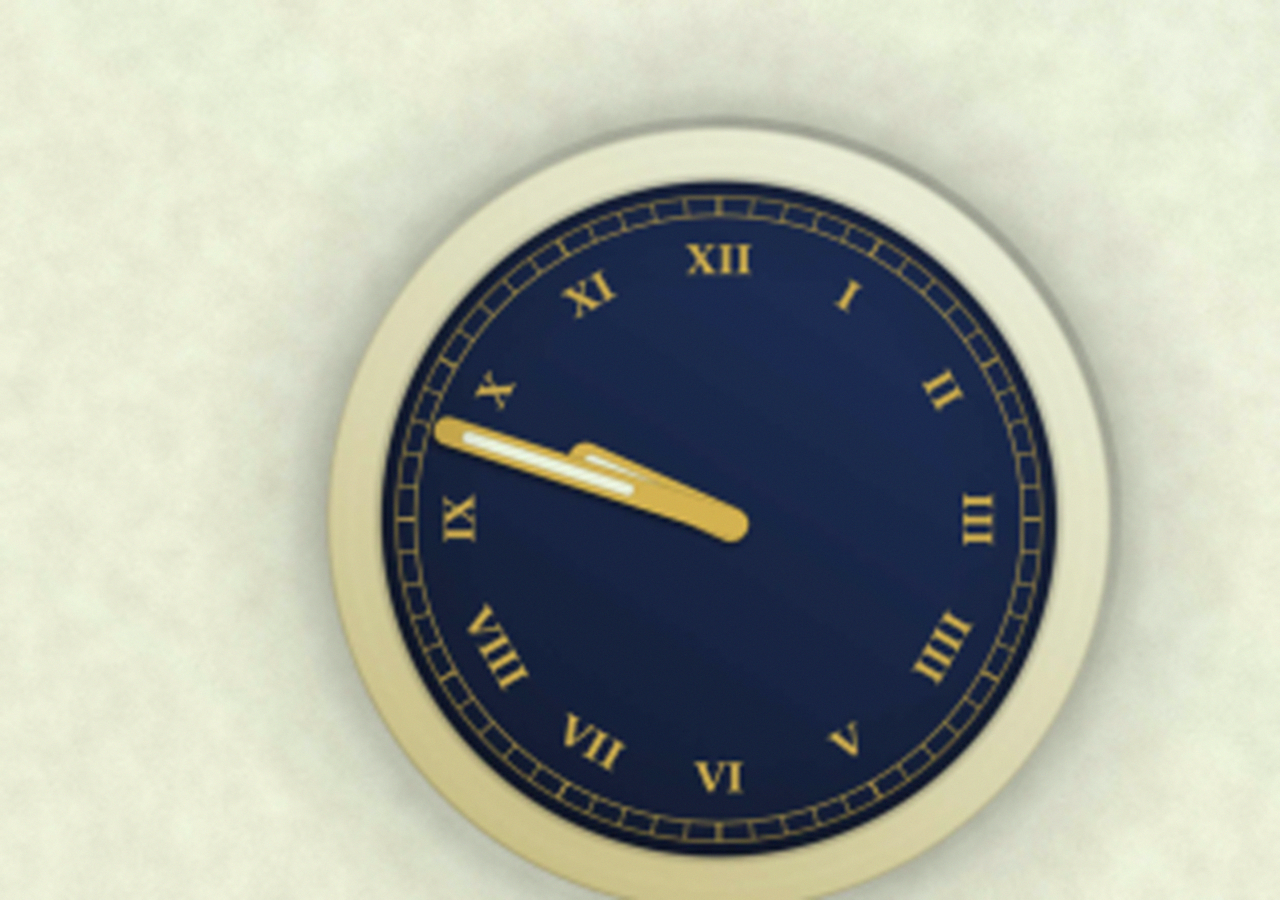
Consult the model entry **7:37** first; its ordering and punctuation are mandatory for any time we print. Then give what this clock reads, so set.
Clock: **9:48**
